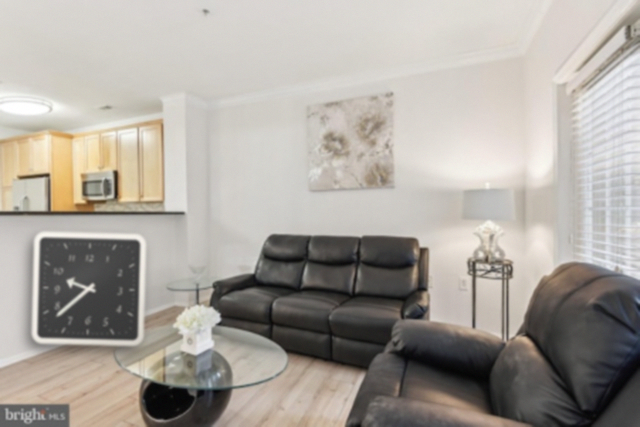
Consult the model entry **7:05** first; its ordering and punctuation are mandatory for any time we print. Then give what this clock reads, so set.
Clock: **9:38**
